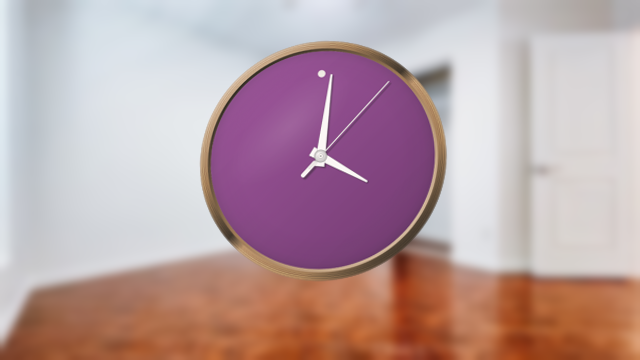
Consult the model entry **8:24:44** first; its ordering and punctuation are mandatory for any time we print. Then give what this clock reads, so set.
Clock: **4:01:07**
